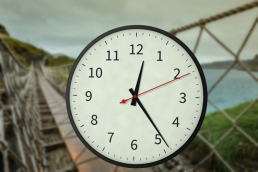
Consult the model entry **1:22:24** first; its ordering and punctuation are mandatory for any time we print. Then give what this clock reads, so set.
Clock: **12:24:11**
